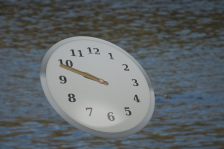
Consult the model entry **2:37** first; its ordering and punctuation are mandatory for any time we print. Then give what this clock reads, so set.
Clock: **9:49**
